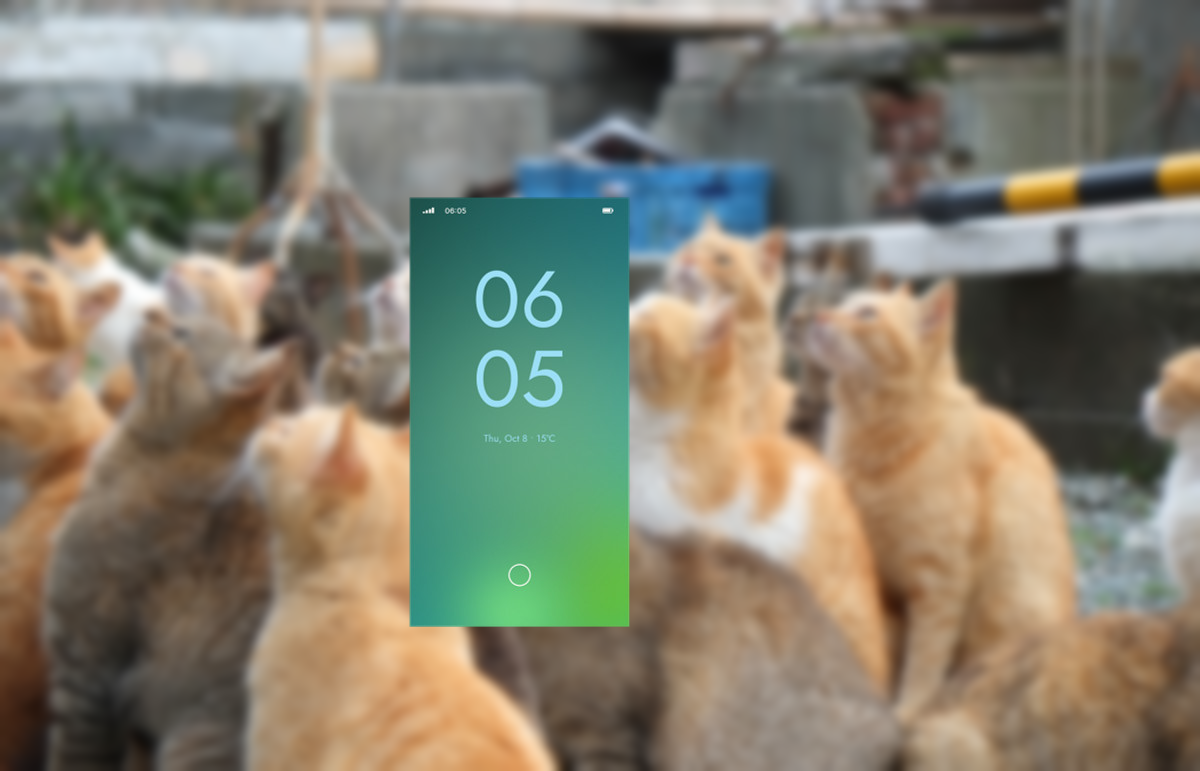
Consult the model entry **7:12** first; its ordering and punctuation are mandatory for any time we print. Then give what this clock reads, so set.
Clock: **6:05**
